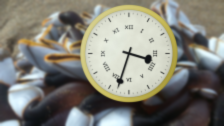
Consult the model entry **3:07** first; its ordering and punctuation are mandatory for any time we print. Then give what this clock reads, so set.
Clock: **3:33**
